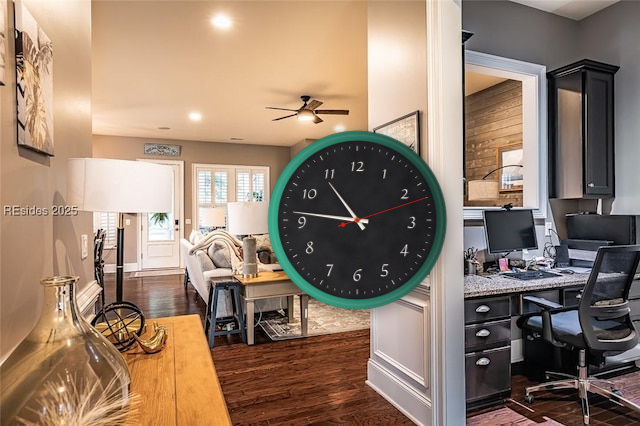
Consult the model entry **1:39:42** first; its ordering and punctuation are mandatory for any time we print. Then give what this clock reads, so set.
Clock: **10:46:12**
